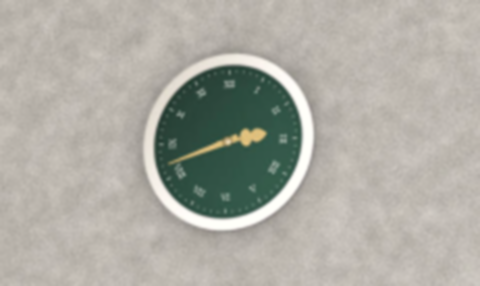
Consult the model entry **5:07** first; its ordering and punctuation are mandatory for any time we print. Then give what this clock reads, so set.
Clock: **2:42**
